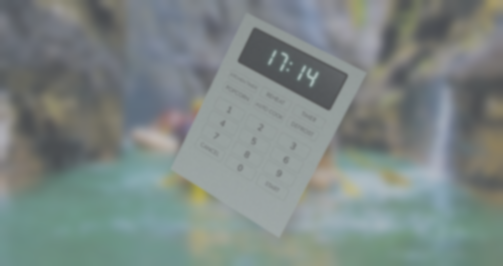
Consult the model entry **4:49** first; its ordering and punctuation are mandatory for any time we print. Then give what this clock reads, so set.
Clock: **17:14**
